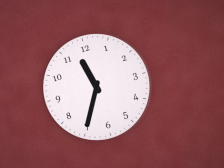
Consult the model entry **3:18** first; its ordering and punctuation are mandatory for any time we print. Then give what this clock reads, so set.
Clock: **11:35**
